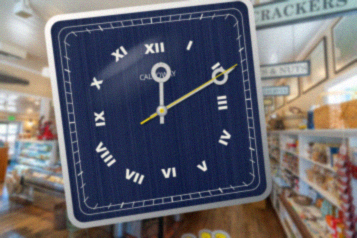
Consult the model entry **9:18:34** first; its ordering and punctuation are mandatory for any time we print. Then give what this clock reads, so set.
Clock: **12:11:11**
